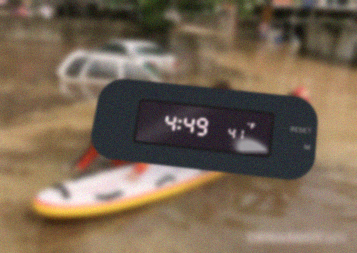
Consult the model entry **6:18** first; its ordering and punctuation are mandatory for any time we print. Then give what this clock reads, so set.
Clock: **4:49**
